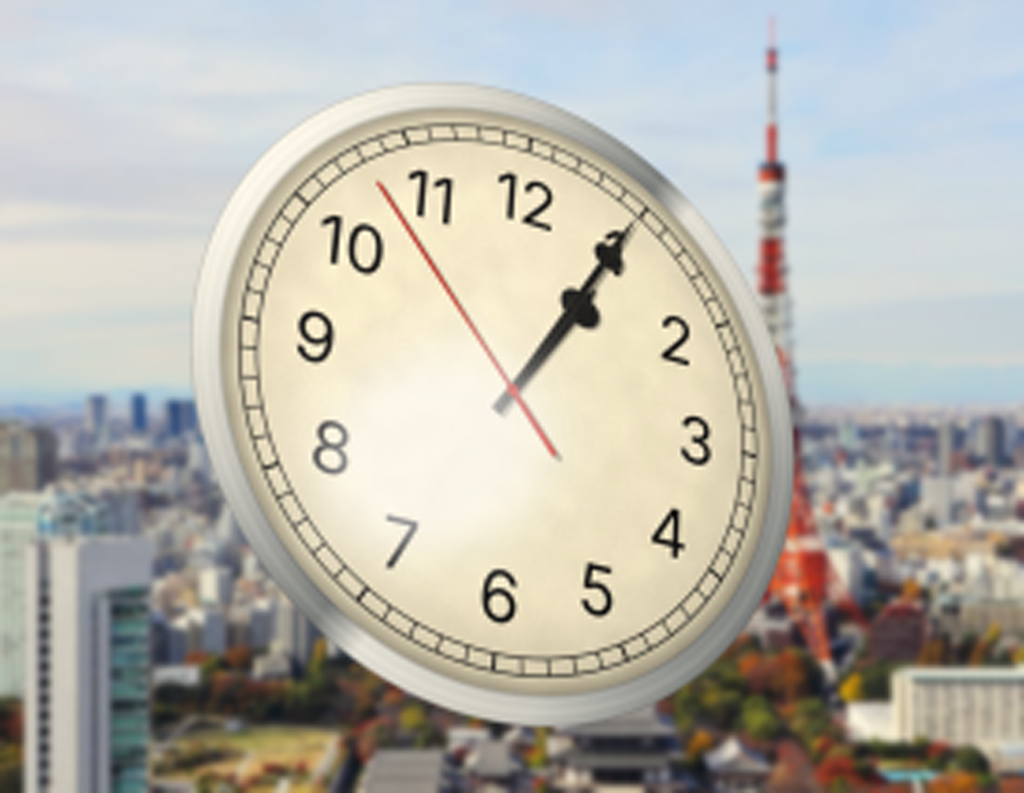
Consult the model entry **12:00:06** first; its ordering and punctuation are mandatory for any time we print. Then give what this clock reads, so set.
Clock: **1:04:53**
